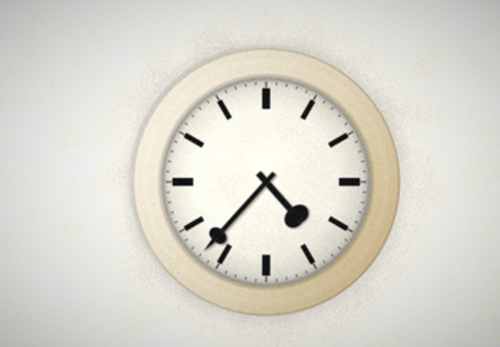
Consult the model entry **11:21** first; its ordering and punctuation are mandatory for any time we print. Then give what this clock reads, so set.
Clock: **4:37**
